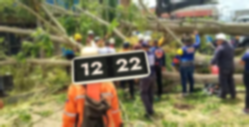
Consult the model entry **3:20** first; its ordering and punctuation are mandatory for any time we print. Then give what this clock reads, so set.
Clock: **12:22**
